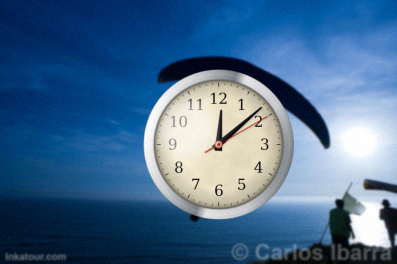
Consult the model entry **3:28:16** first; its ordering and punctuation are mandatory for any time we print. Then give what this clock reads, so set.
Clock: **12:08:10**
